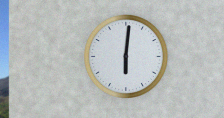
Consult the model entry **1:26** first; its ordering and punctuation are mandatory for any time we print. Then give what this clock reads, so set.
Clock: **6:01**
